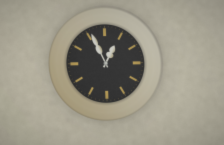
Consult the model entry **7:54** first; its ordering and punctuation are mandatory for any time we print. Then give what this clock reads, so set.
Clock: **12:56**
